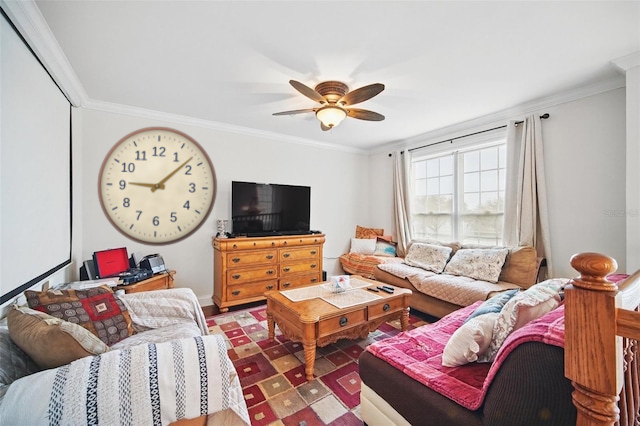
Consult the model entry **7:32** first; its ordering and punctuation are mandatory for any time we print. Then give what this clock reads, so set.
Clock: **9:08**
